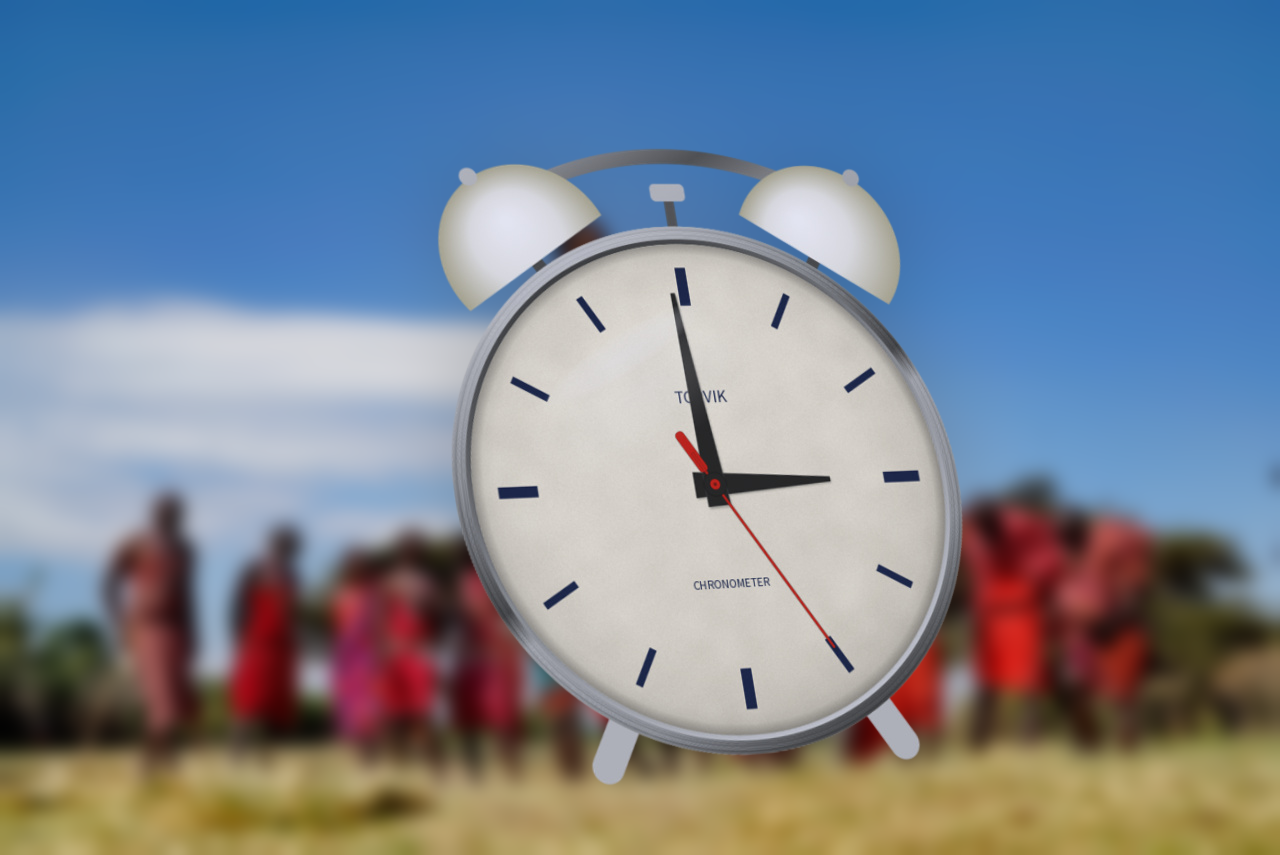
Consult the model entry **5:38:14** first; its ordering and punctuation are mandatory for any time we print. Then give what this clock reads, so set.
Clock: **2:59:25**
